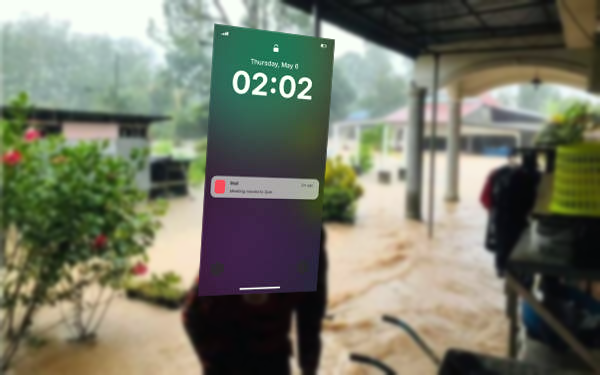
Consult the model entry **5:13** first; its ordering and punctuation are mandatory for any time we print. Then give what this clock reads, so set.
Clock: **2:02**
